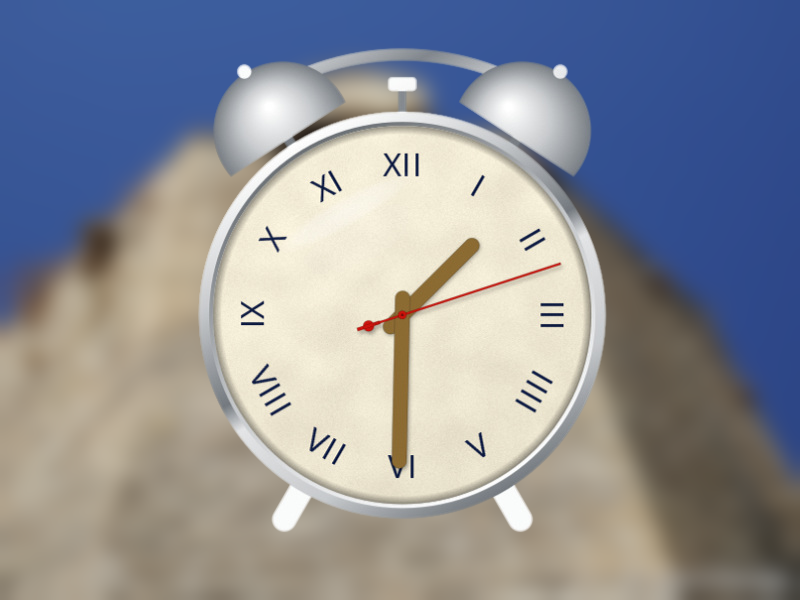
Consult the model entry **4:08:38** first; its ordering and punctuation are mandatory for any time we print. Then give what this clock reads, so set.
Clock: **1:30:12**
